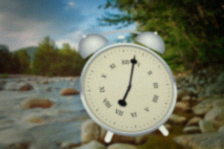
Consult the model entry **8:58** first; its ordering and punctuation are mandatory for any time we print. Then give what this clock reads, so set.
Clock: **7:03**
